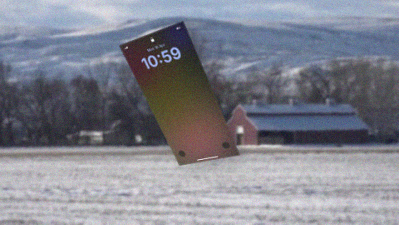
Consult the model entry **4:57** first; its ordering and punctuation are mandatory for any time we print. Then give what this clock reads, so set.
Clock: **10:59**
